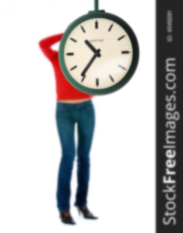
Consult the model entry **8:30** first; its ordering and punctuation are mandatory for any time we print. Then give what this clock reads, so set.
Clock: **10:36**
